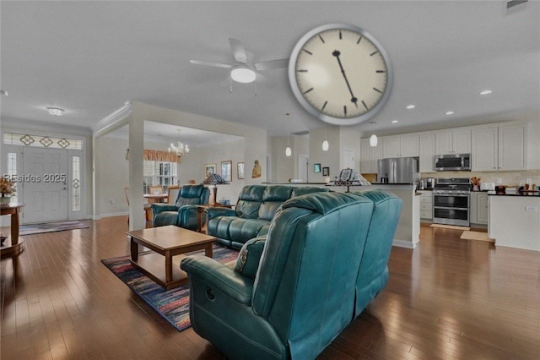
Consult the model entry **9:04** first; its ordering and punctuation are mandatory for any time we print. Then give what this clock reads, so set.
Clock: **11:27**
